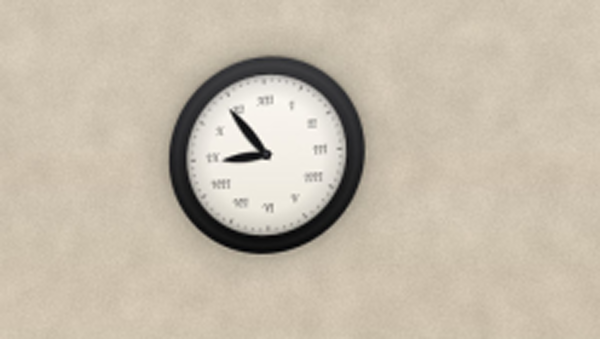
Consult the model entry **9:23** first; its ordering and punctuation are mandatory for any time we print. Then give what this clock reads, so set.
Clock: **8:54**
